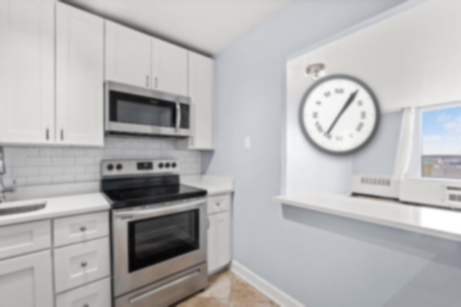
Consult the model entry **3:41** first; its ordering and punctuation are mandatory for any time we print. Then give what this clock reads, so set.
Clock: **7:06**
